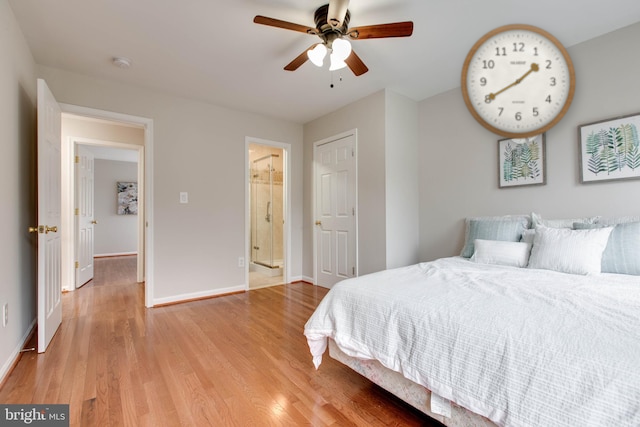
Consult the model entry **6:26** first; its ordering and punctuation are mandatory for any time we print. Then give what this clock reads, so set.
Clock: **1:40**
